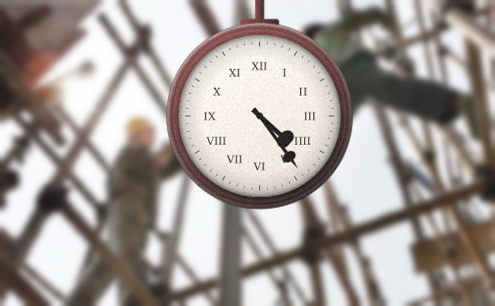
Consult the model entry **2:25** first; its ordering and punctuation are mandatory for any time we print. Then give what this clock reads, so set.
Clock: **4:24**
